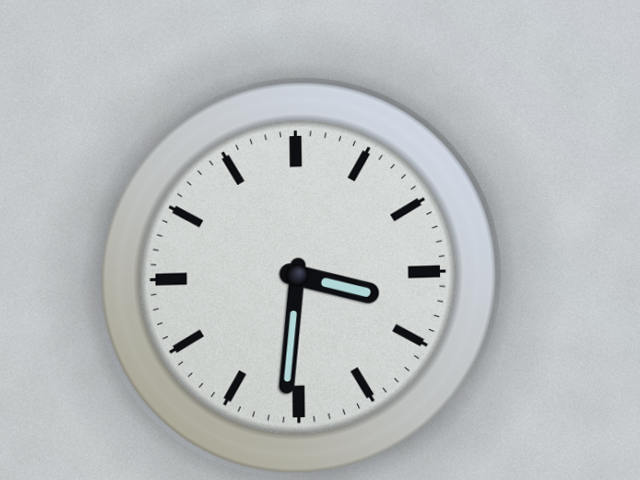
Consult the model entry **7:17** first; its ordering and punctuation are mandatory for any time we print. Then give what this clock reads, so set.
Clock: **3:31**
